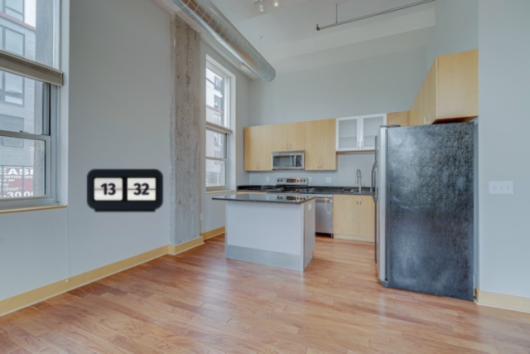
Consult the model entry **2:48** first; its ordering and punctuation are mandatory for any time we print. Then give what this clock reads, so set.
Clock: **13:32**
